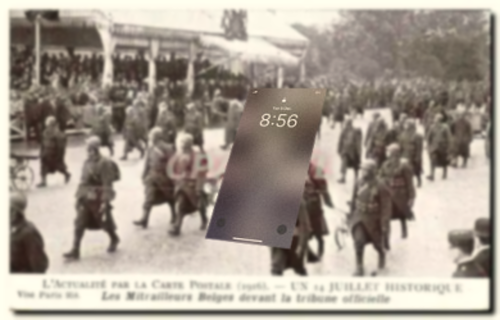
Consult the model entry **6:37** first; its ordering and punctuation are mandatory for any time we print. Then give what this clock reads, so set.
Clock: **8:56**
